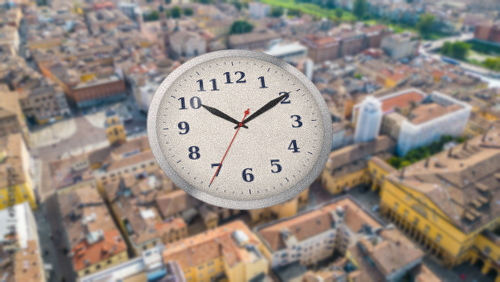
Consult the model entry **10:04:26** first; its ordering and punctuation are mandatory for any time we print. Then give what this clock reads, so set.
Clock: **10:09:35**
